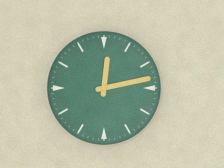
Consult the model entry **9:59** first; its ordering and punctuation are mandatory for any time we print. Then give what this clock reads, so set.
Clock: **12:13**
